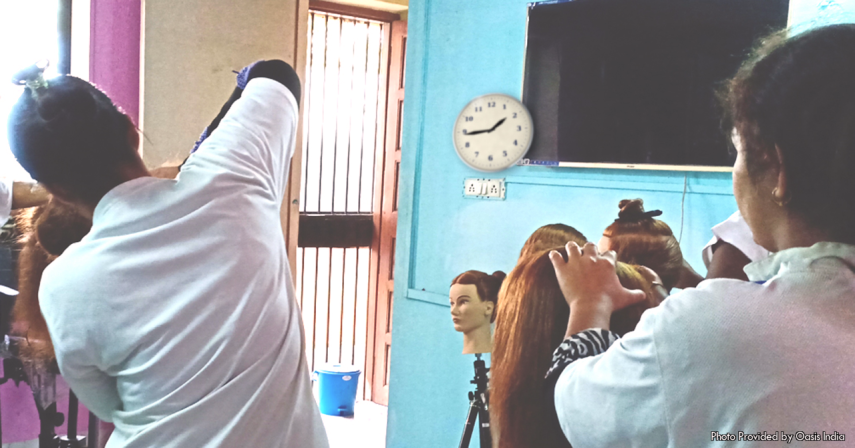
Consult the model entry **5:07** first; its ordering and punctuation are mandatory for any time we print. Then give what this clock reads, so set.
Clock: **1:44**
